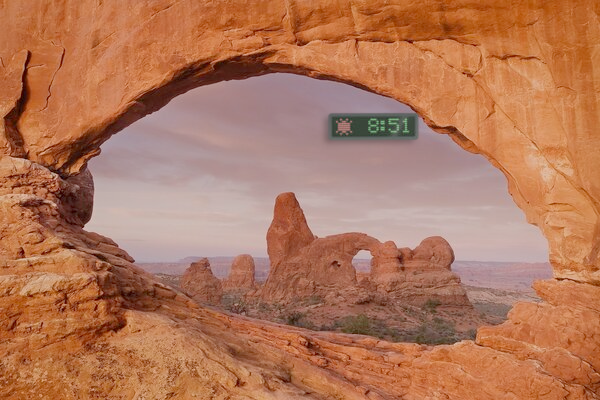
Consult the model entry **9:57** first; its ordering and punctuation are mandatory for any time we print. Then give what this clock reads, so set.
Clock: **8:51**
